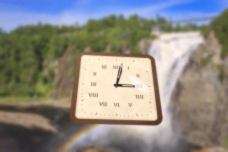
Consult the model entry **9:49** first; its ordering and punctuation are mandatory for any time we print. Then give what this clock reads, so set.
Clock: **3:02**
